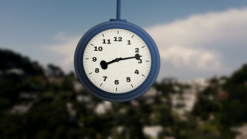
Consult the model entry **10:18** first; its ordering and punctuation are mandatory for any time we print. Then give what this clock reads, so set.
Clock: **8:13**
